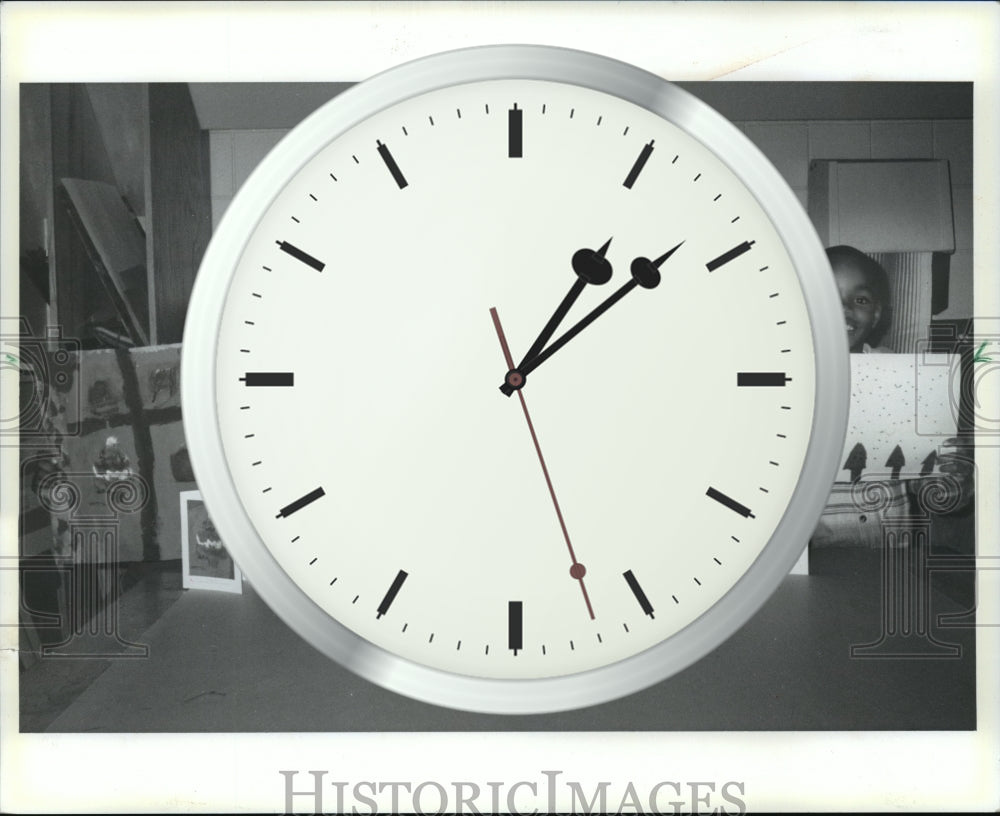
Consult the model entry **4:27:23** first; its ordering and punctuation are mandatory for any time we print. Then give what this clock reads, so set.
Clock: **1:08:27**
